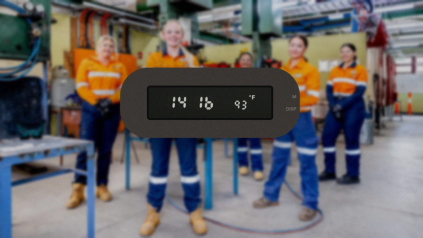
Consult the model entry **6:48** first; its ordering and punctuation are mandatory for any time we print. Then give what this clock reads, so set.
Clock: **14:16**
